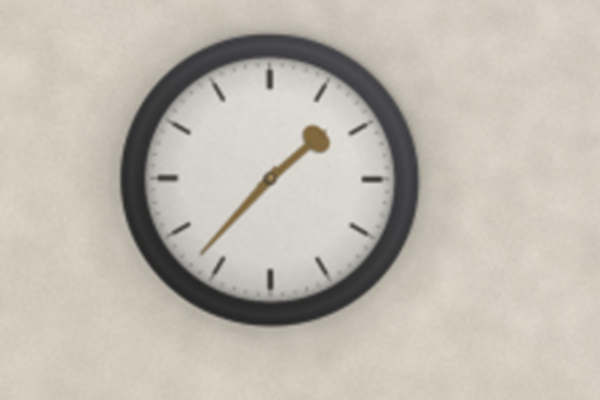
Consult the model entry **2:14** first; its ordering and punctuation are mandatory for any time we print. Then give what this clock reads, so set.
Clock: **1:37**
